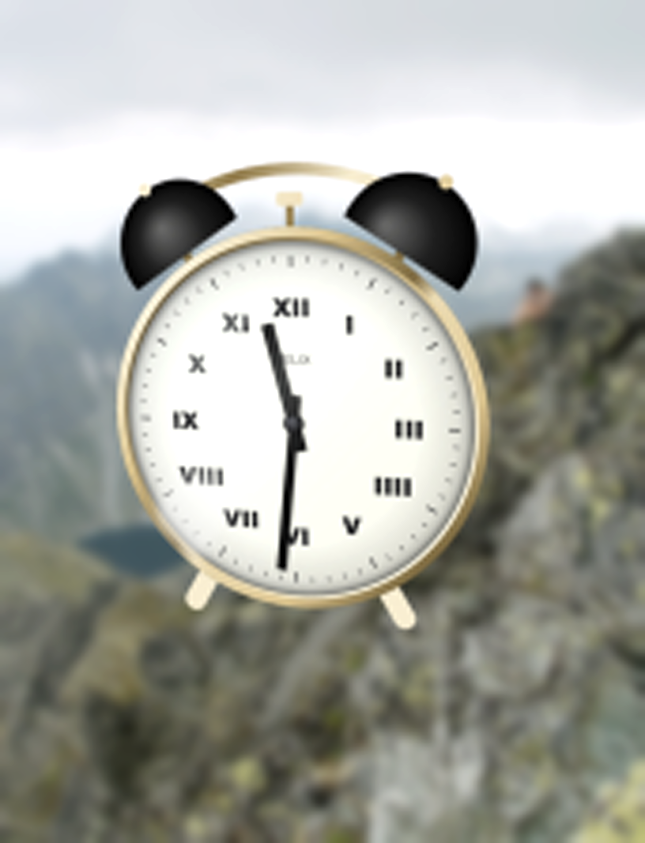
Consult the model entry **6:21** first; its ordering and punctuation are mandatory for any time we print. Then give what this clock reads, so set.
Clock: **11:31**
